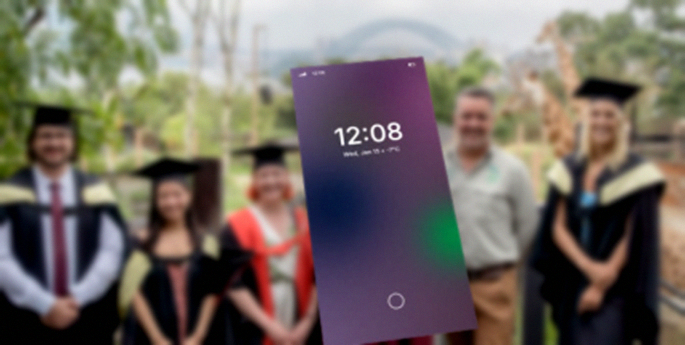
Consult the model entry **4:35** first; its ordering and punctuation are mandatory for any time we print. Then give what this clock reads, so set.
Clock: **12:08**
